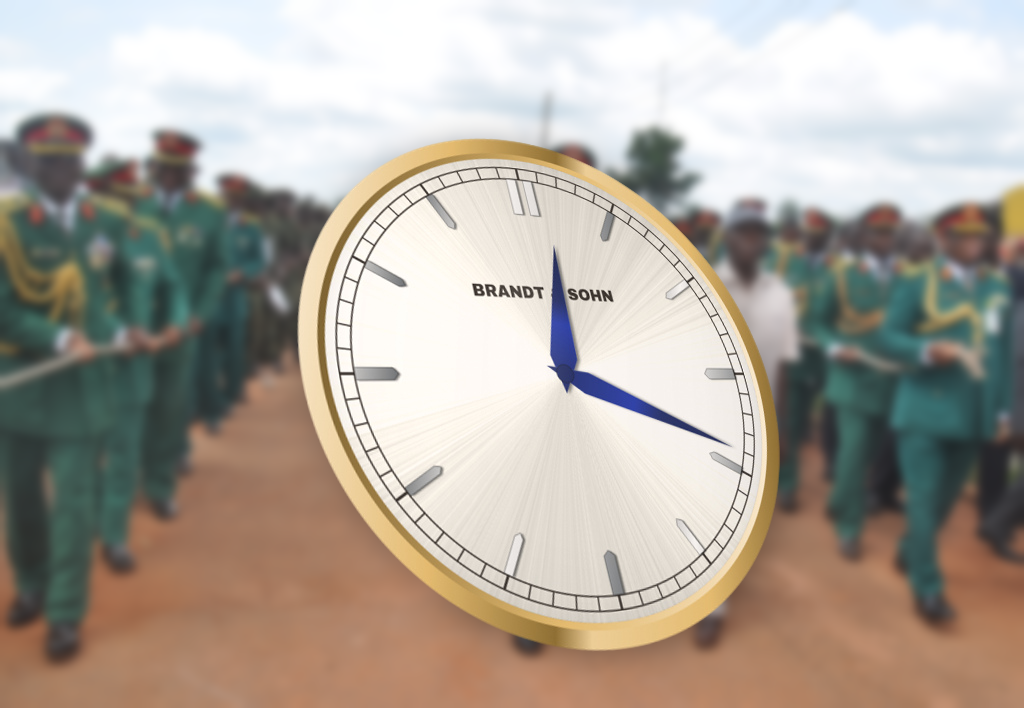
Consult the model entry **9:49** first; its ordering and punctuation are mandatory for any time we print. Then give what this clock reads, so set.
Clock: **12:19**
